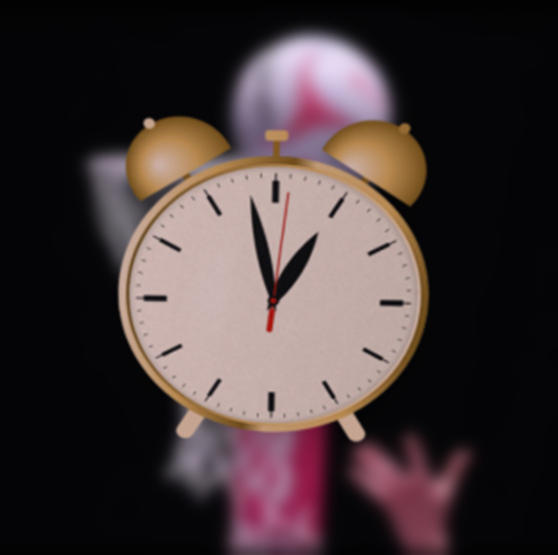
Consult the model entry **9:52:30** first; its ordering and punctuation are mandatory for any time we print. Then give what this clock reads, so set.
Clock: **12:58:01**
